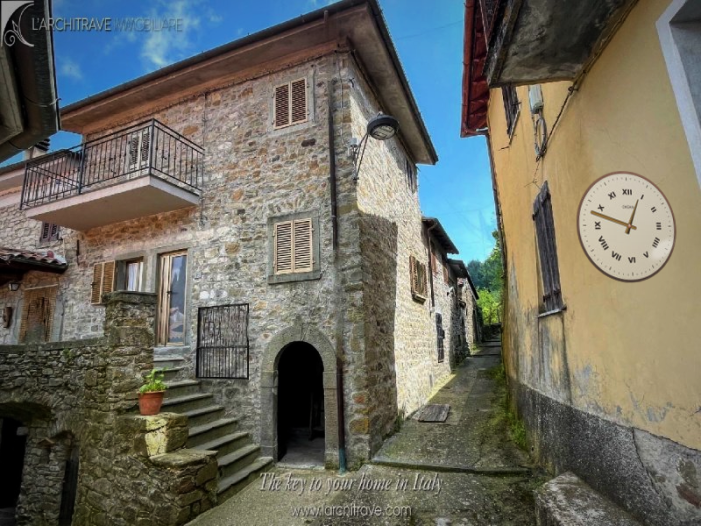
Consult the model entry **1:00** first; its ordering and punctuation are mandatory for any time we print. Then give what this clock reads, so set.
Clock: **12:48**
